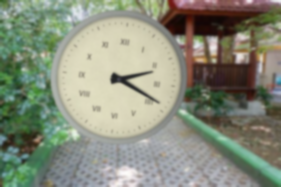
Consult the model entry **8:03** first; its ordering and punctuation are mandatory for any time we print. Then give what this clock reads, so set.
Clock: **2:19**
